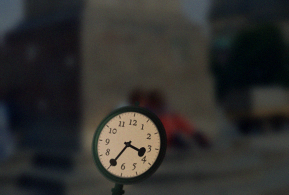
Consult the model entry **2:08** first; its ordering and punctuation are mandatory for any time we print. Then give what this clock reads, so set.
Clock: **3:35**
